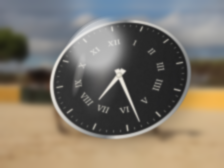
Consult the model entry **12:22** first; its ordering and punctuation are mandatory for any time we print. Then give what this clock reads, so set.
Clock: **7:28**
